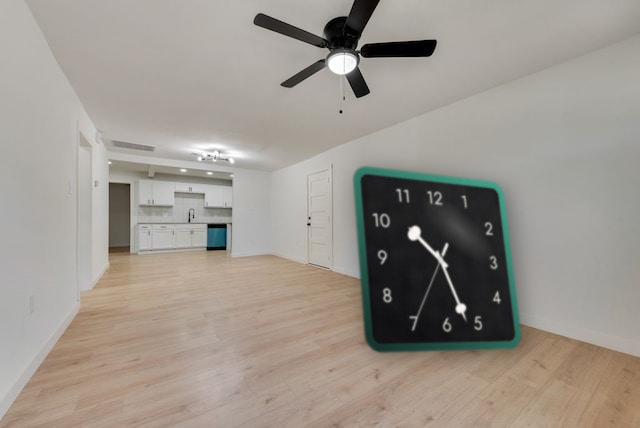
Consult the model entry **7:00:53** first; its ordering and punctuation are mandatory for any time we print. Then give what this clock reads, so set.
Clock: **10:26:35**
